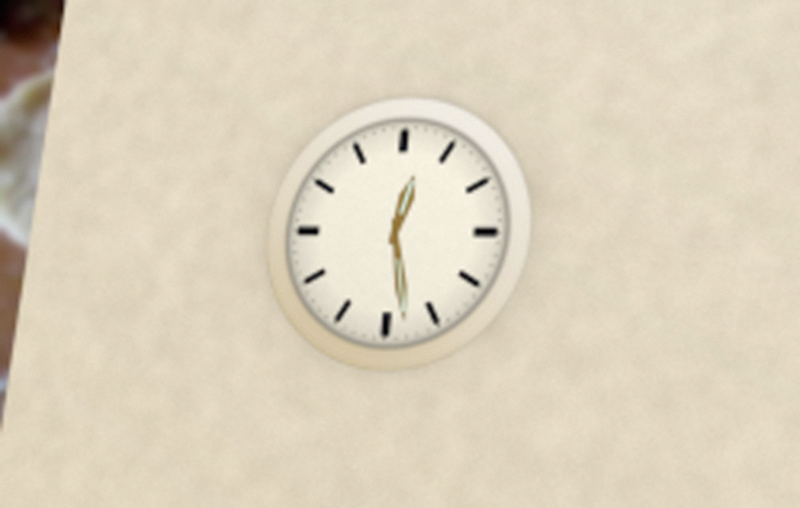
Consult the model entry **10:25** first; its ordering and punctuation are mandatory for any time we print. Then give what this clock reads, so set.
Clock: **12:28**
